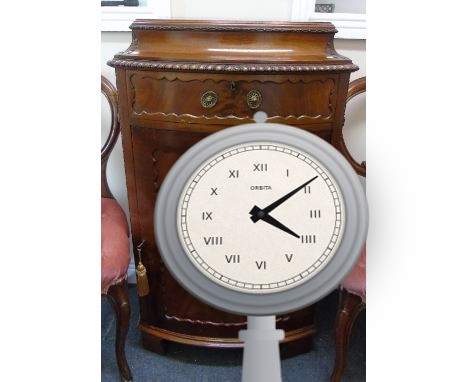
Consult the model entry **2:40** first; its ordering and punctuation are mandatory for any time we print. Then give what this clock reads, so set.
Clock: **4:09**
